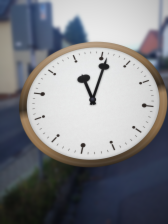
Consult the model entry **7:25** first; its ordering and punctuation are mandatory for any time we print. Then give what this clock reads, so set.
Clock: **11:01**
